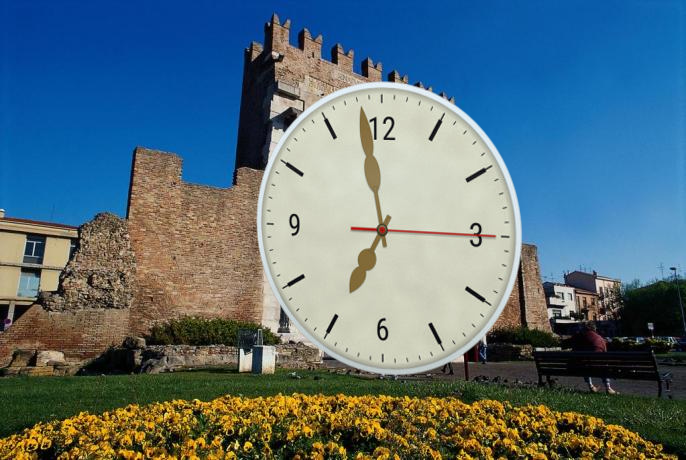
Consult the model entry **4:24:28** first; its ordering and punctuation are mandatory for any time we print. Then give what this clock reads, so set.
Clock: **6:58:15**
